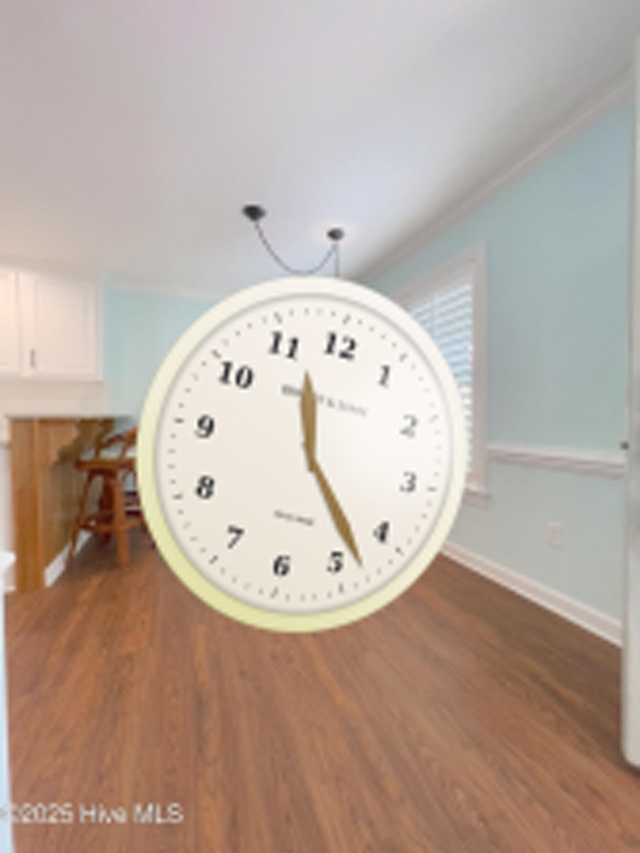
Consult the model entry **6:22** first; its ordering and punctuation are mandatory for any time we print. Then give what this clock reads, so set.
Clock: **11:23**
